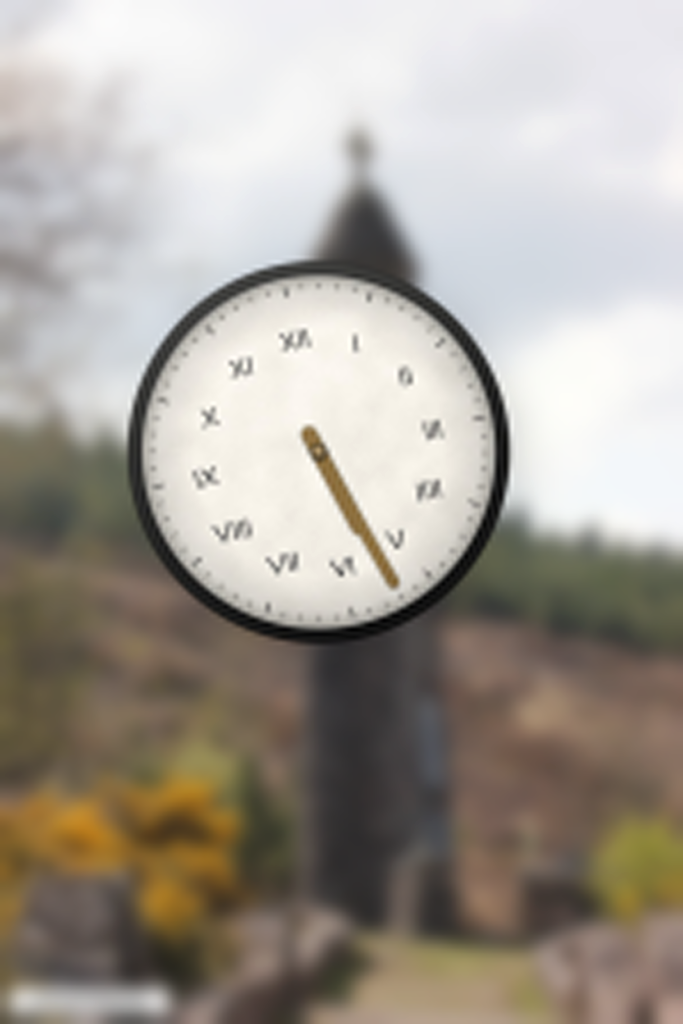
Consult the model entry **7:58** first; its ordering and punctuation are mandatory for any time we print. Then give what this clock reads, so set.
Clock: **5:27**
